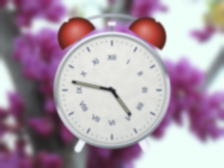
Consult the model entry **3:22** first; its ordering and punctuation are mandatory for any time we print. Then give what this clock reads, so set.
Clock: **4:47**
